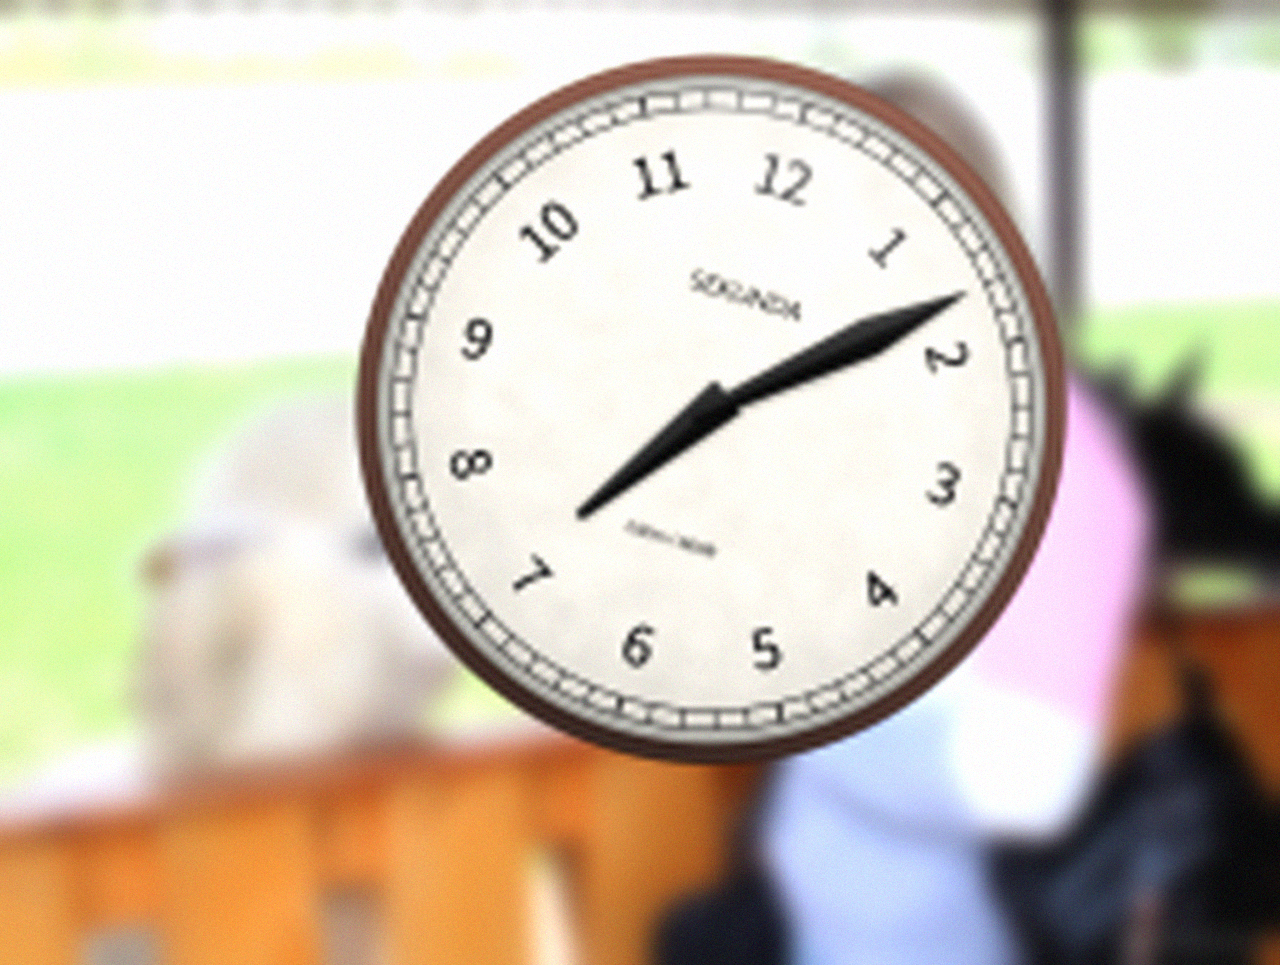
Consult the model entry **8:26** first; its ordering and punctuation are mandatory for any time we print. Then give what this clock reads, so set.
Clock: **7:08**
